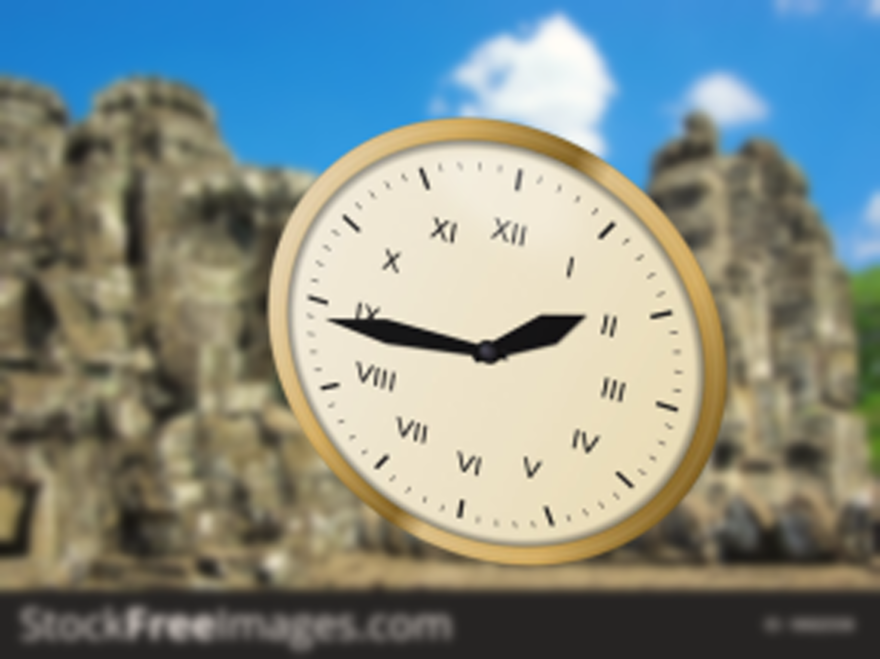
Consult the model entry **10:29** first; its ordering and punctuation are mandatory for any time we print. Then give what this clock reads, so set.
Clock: **1:44**
